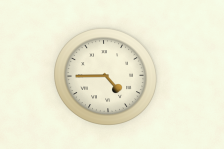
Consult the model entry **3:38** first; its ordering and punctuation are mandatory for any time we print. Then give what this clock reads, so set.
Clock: **4:45**
